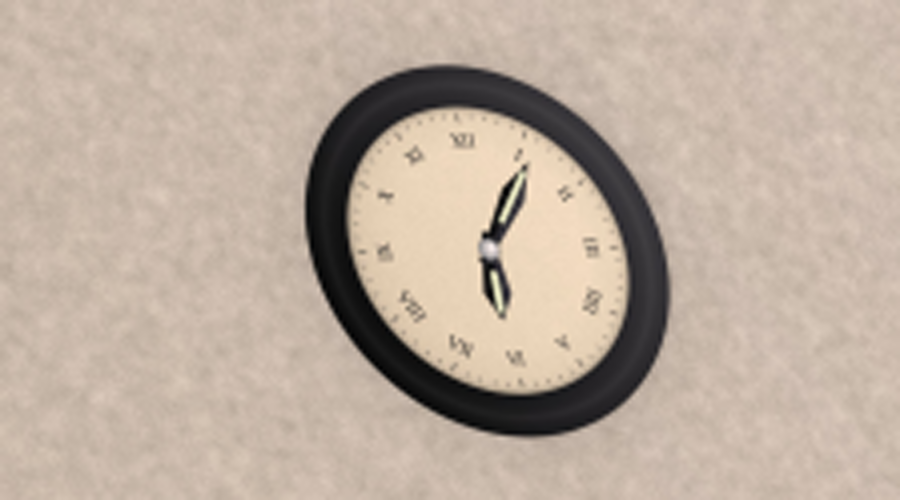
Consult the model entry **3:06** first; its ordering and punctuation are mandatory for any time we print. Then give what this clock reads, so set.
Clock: **6:06**
